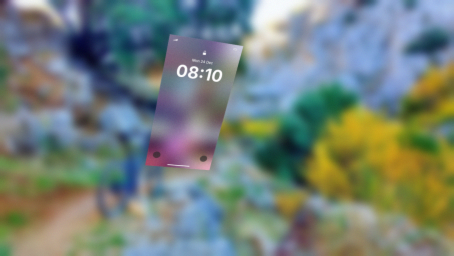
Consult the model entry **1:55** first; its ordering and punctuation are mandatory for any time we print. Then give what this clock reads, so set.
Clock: **8:10**
